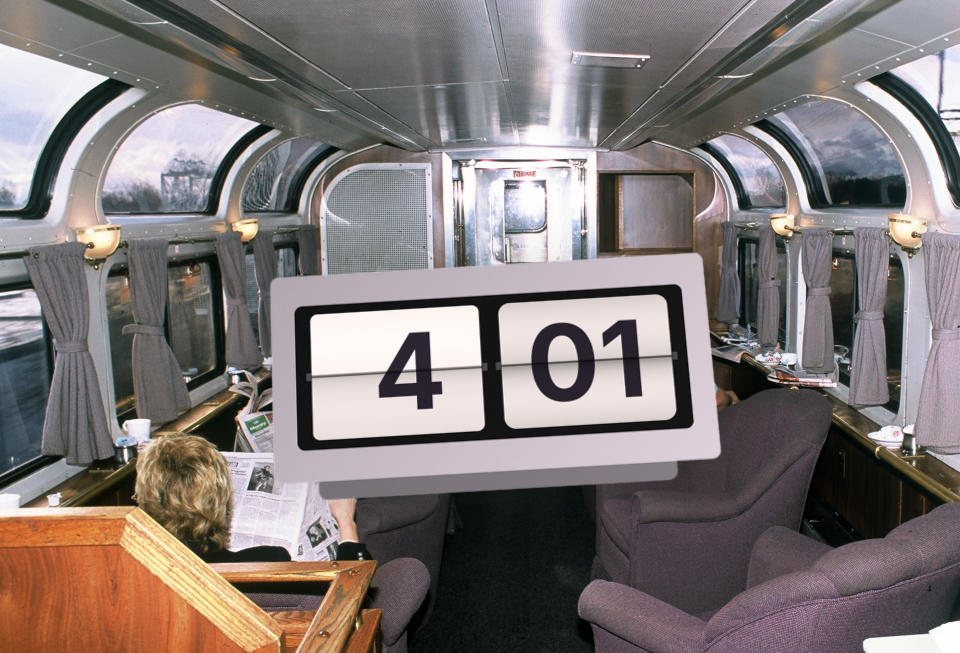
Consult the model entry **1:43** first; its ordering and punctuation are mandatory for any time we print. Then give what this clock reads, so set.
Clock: **4:01**
